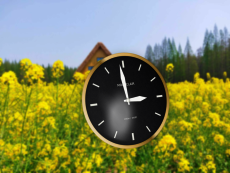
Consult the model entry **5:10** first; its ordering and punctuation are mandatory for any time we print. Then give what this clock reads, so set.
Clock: **2:59**
